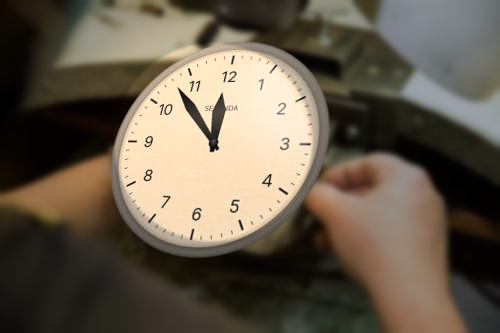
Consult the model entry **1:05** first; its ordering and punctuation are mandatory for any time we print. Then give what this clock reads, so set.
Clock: **11:53**
